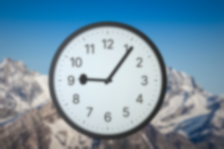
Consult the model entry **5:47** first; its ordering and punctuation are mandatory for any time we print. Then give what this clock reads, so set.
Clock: **9:06**
